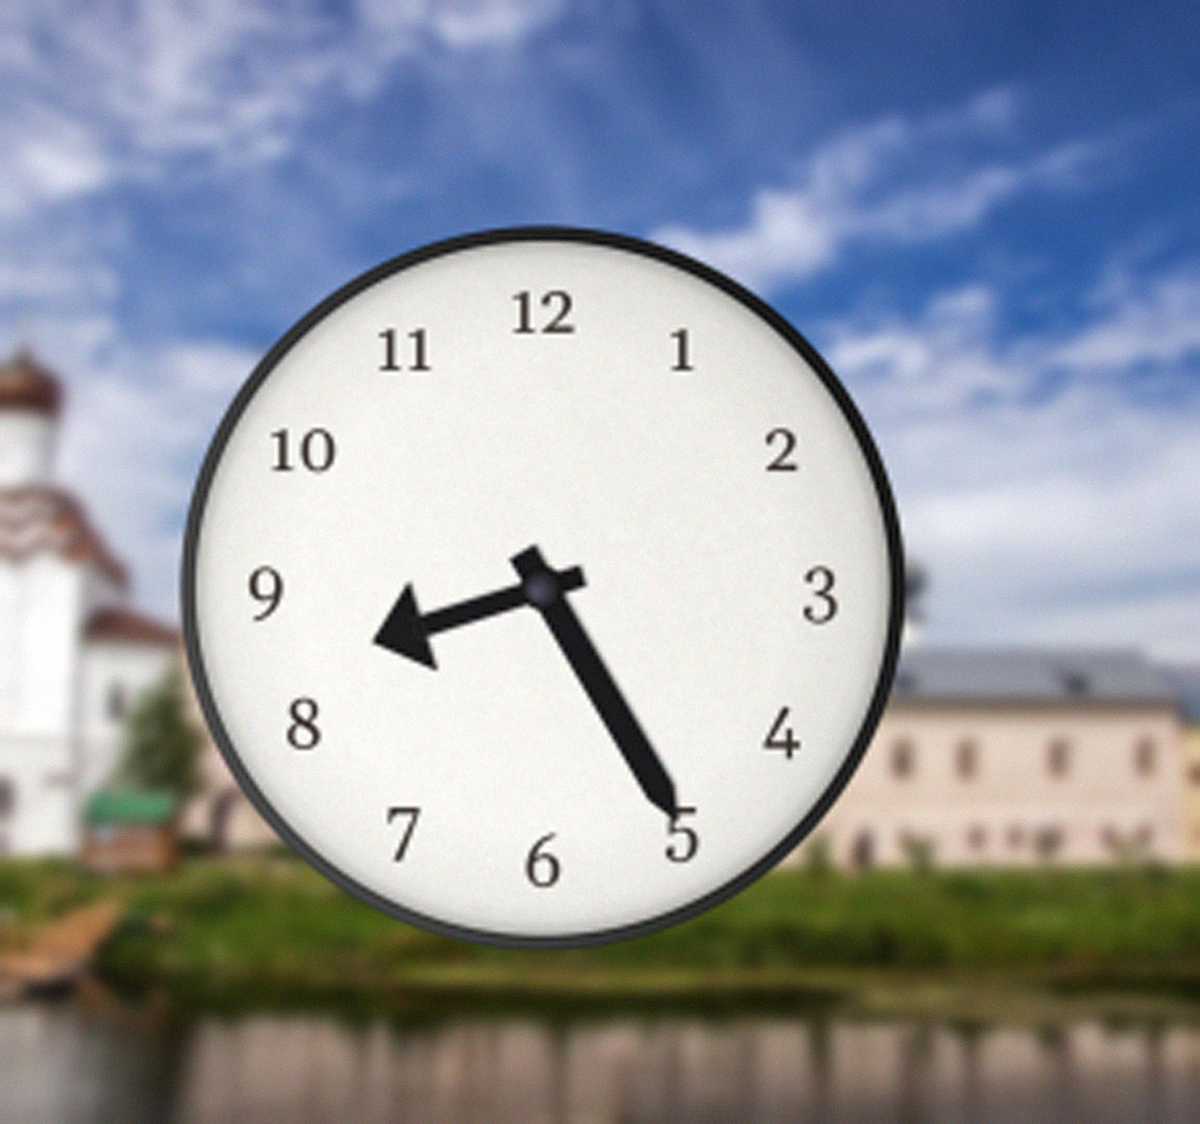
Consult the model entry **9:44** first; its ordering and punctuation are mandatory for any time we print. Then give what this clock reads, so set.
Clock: **8:25**
